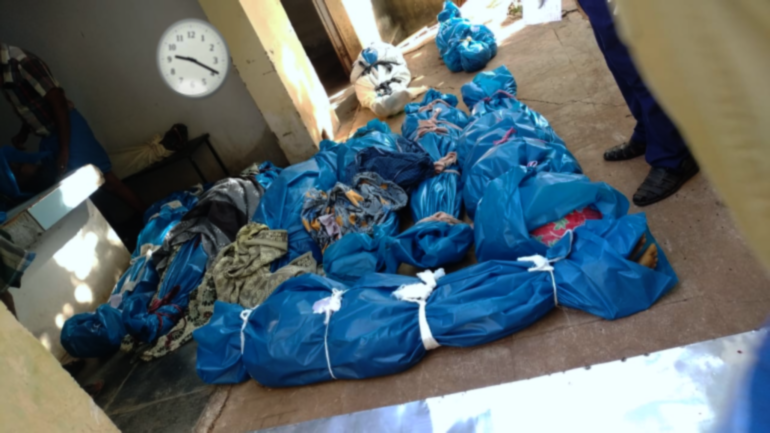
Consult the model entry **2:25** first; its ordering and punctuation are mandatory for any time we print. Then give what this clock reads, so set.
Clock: **9:19**
